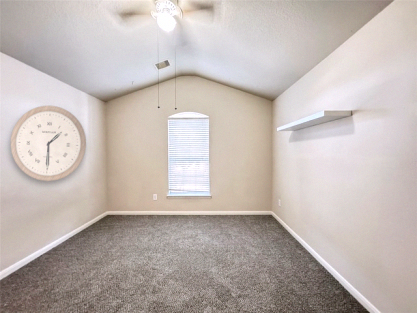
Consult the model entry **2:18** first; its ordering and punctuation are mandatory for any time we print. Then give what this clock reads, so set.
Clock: **1:30**
